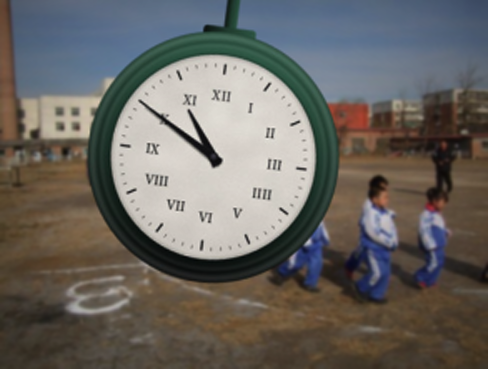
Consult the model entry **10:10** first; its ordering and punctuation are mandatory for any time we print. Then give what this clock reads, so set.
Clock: **10:50**
